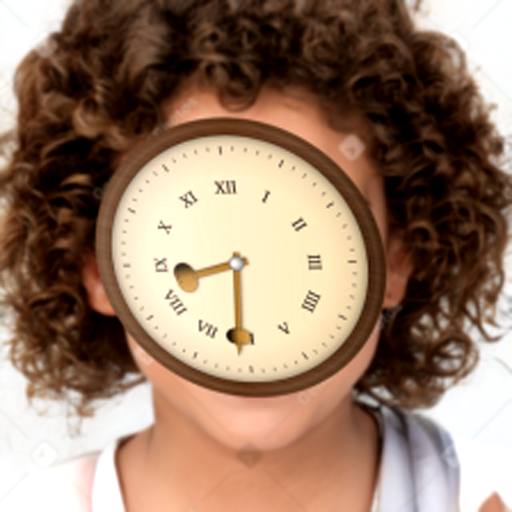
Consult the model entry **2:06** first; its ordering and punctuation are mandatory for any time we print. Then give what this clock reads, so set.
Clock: **8:31**
